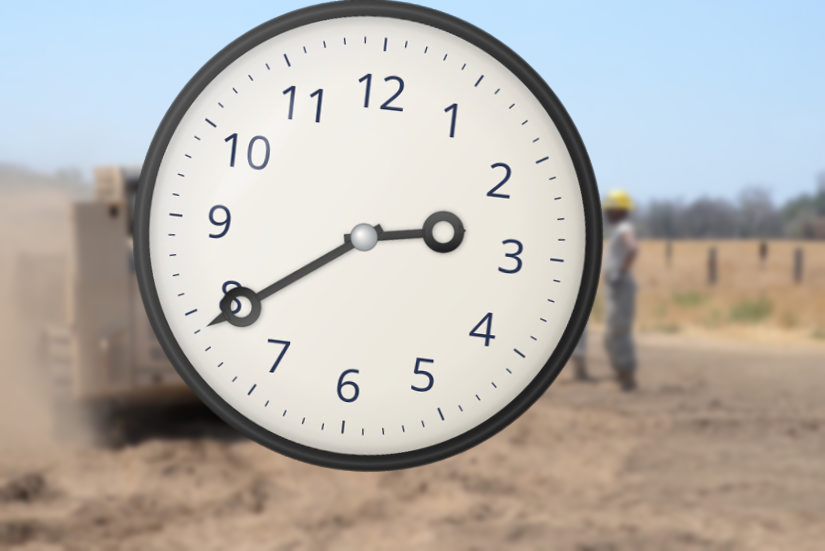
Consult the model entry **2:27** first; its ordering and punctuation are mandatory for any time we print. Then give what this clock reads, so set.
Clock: **2:39**
